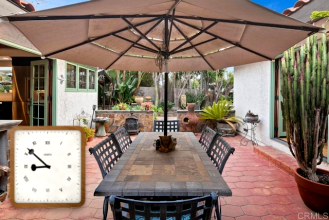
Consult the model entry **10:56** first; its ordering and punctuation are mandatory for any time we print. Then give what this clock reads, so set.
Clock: **8:52**
